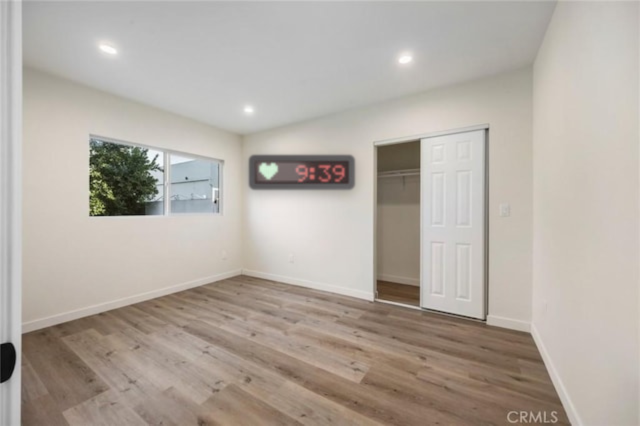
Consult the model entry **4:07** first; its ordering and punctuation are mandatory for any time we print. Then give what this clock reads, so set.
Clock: **9:39**
